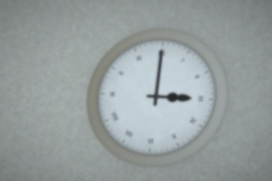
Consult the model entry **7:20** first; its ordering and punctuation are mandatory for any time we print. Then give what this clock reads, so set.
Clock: **3:00**
